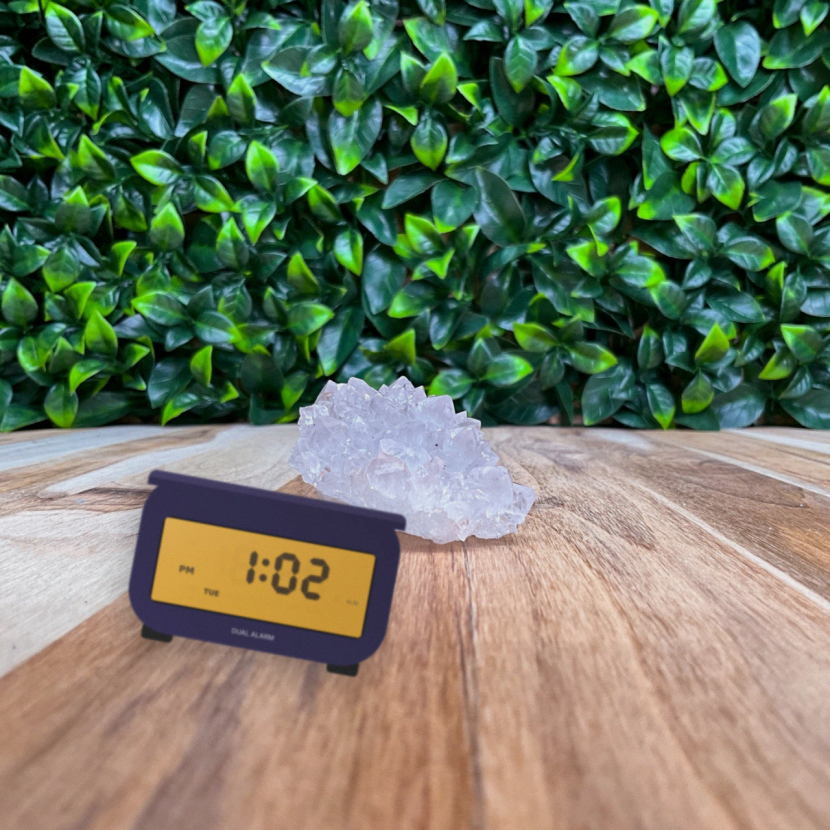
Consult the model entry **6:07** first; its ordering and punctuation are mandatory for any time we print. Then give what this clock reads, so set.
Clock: **1:02**
